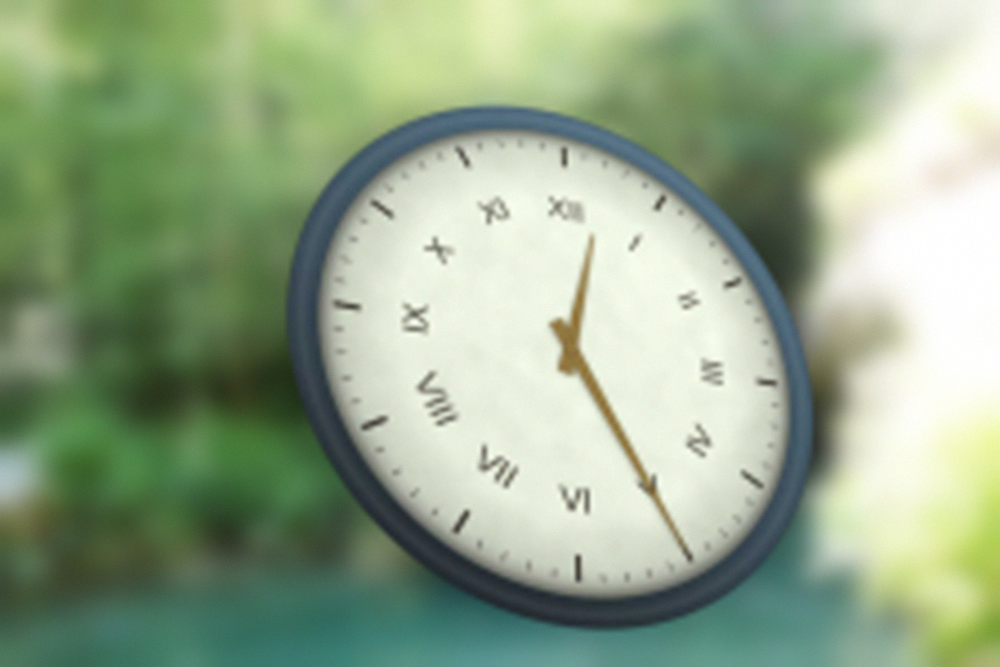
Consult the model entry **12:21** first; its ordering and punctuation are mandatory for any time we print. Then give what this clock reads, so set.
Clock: **12:25**
